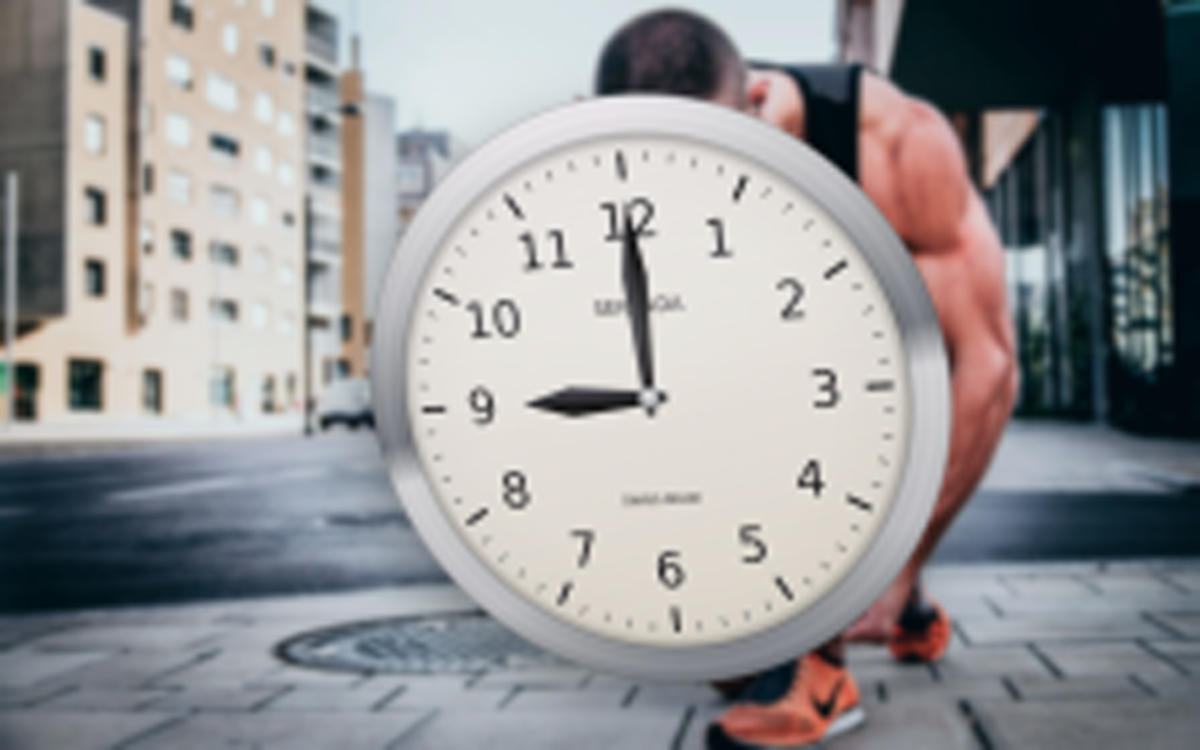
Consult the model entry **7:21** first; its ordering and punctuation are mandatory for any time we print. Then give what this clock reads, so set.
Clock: **9:00**
